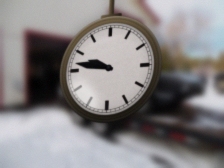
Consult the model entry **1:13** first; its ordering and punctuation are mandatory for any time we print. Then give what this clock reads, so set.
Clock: **9:47**
